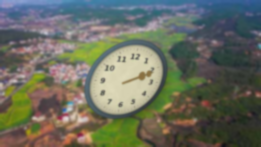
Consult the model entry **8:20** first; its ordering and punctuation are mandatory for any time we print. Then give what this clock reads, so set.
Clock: **2:11**
